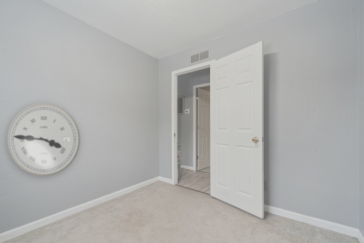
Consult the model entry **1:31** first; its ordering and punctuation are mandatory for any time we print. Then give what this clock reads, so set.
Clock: **3:46**
